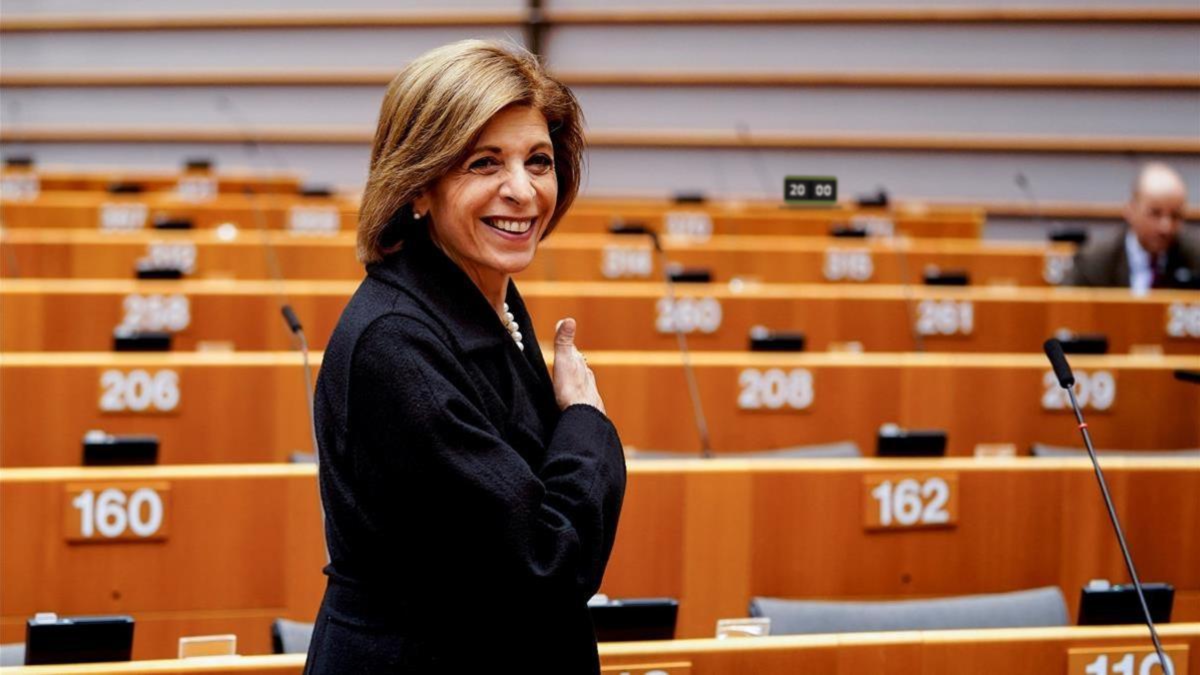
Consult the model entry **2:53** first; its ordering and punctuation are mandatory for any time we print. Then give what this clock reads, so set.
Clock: **20:00**
